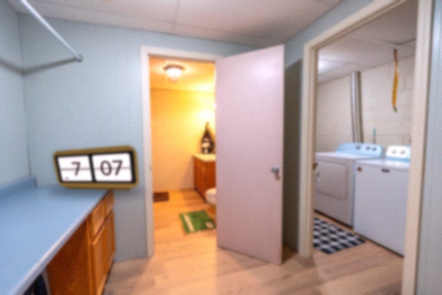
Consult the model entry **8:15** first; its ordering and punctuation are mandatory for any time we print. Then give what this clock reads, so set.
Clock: **7:07**
